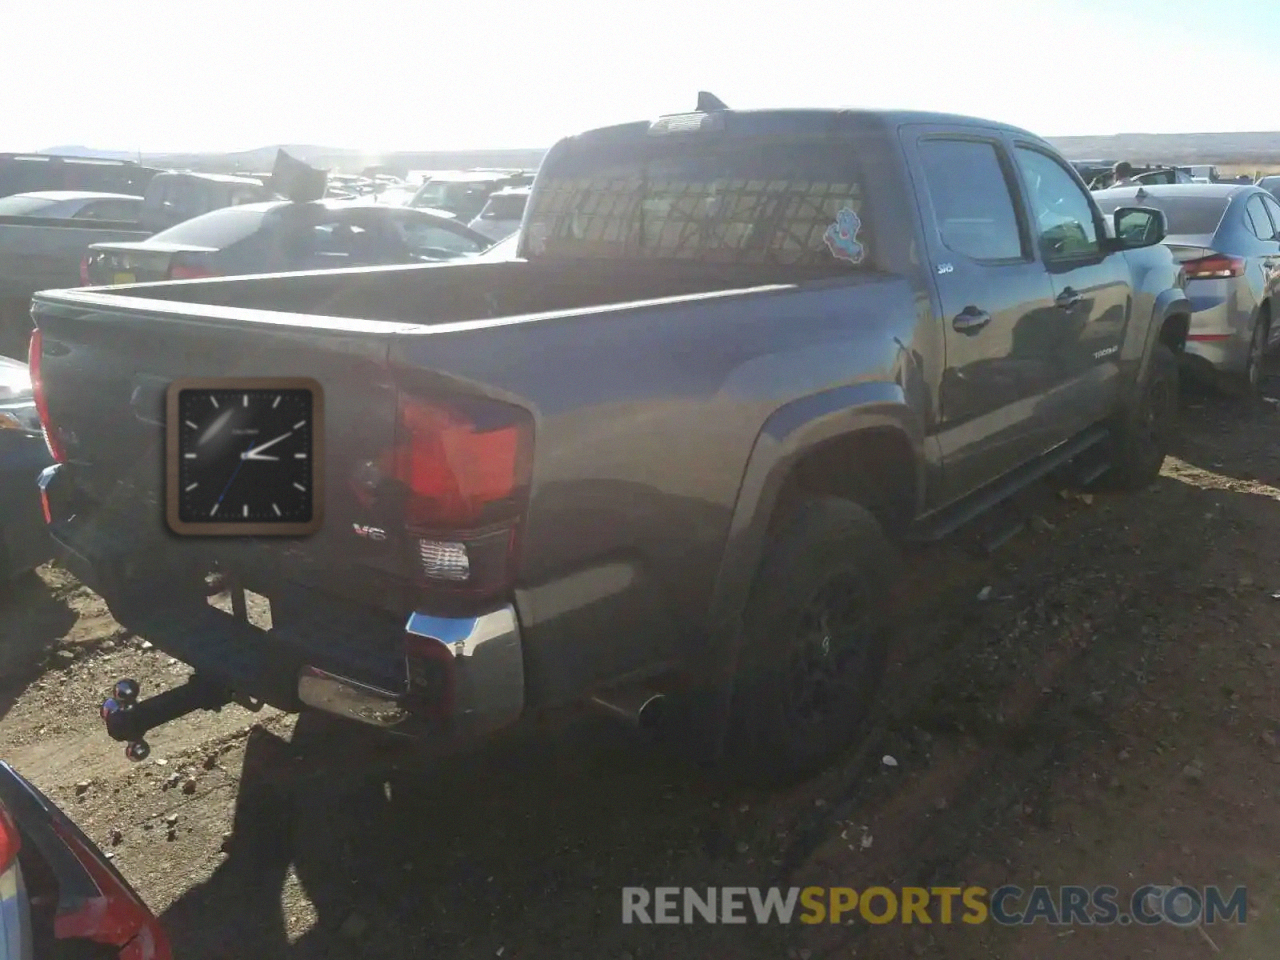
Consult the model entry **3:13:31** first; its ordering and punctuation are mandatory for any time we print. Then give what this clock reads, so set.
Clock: **3:10:35**
